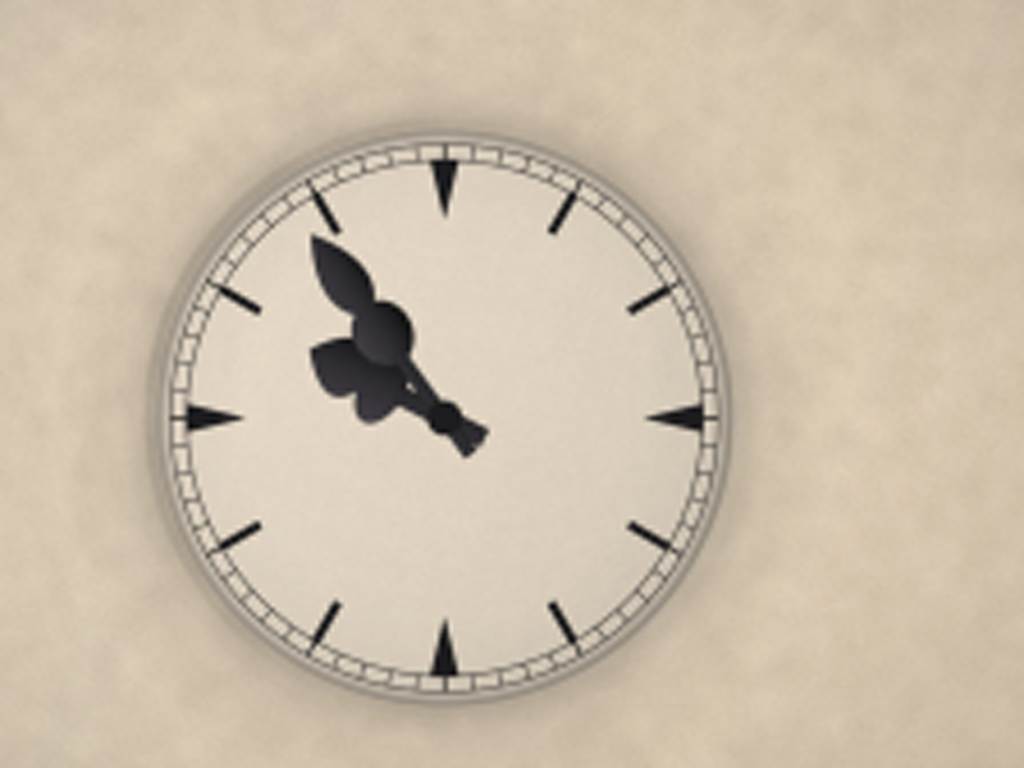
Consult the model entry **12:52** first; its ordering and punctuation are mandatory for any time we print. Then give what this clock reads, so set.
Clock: **9:54**
